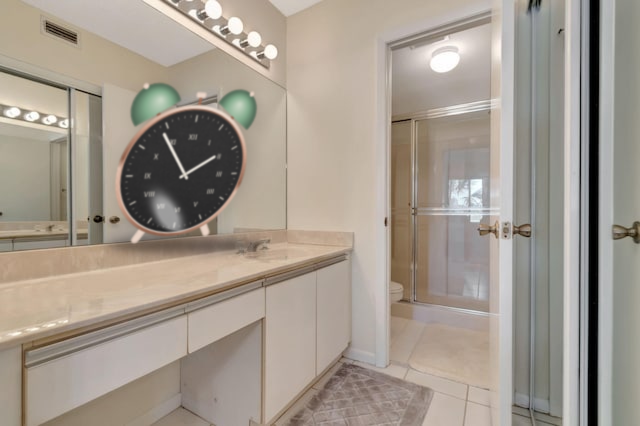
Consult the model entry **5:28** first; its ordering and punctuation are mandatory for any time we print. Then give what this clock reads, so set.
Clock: **1:54**
